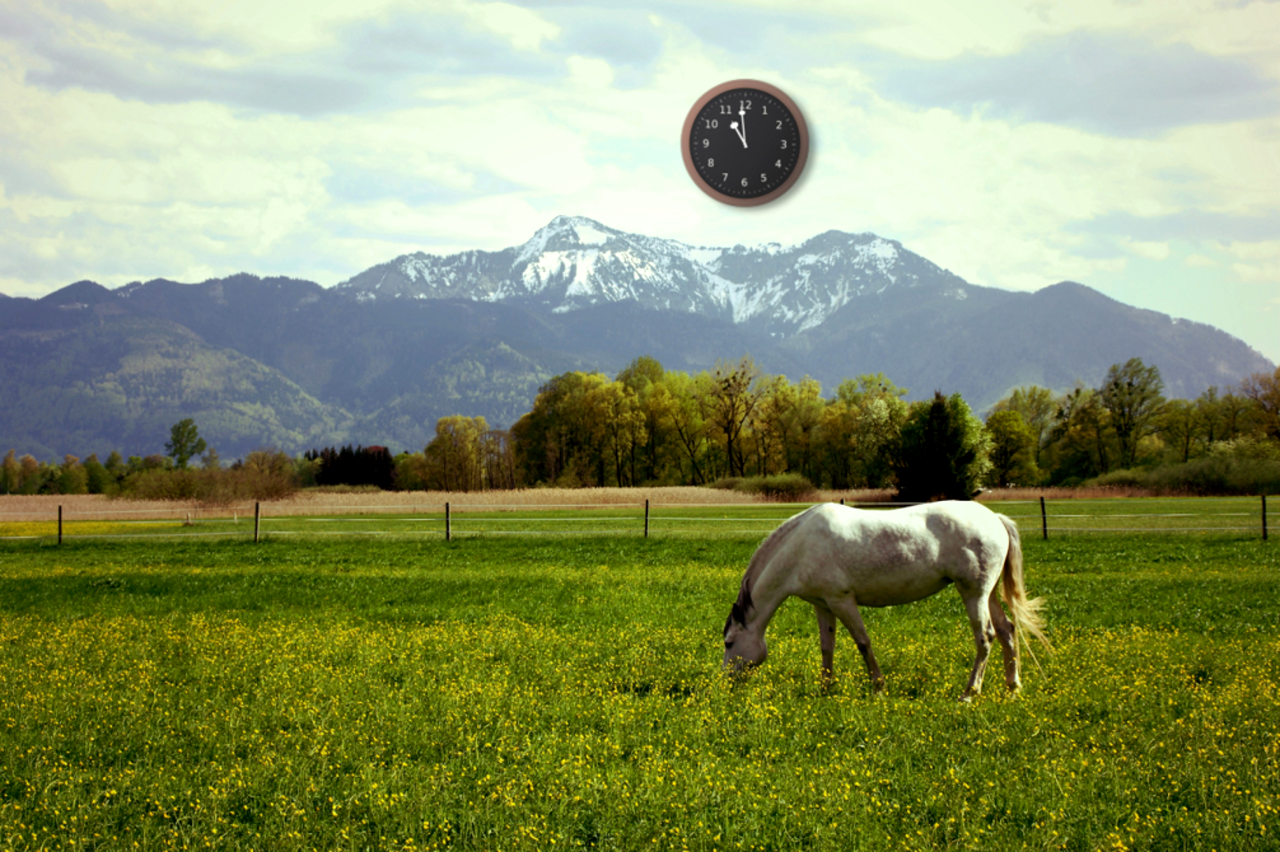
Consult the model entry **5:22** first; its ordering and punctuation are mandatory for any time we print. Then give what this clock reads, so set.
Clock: **10:59**
